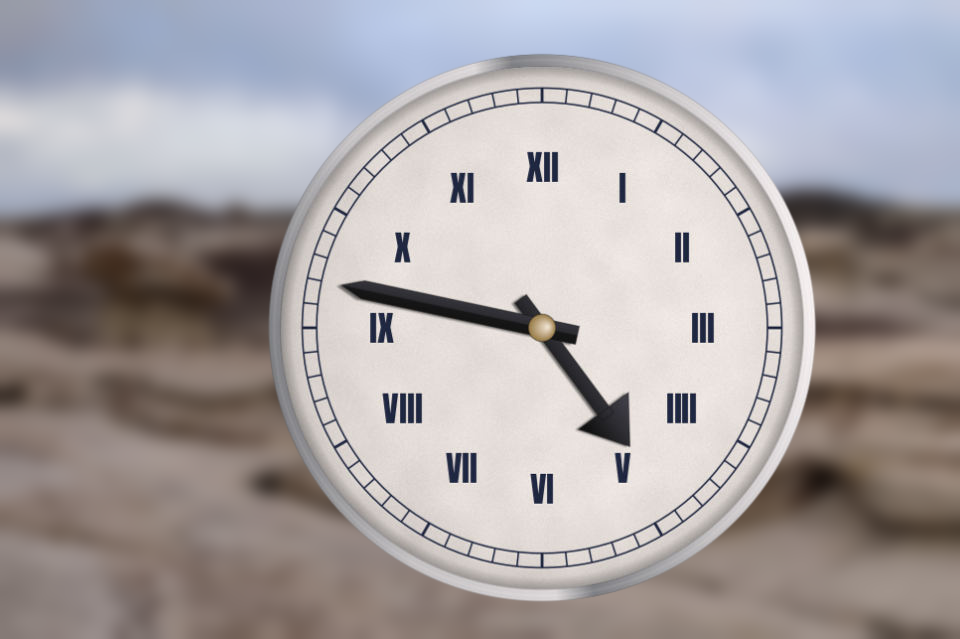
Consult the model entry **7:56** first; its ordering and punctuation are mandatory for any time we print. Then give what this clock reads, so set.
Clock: **4:47**
